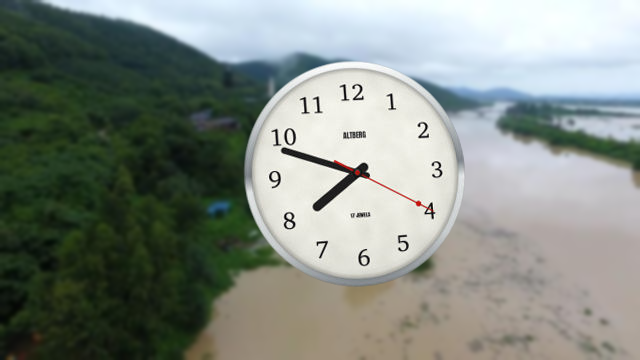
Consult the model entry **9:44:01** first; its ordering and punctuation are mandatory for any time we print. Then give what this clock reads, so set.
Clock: **7:48:20**
